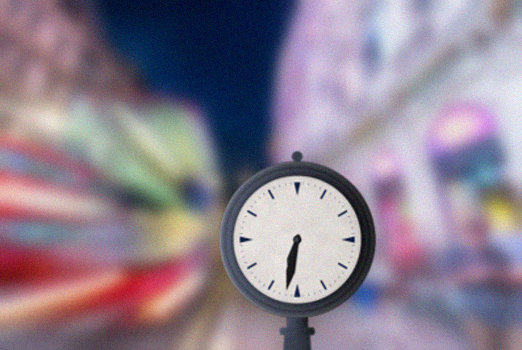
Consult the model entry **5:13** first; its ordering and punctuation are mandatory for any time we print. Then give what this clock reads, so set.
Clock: **6:32**
